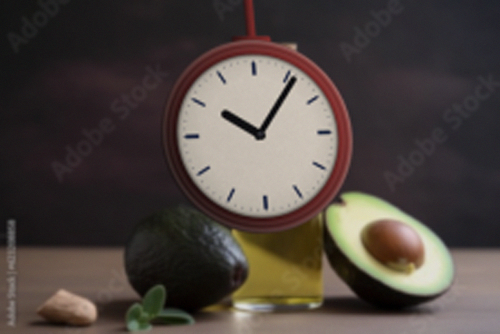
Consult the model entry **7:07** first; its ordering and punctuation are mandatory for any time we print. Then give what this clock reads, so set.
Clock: **10:06**
